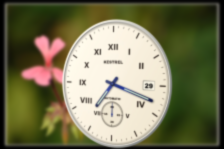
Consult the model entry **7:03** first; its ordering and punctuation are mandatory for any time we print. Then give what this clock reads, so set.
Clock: **7:18**
